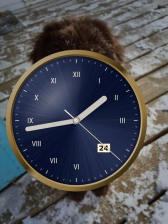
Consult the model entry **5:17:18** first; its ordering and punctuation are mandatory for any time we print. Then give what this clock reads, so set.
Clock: **1:43:22**
